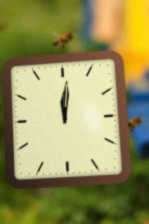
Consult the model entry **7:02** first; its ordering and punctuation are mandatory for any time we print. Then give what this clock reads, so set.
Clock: **12:01**
